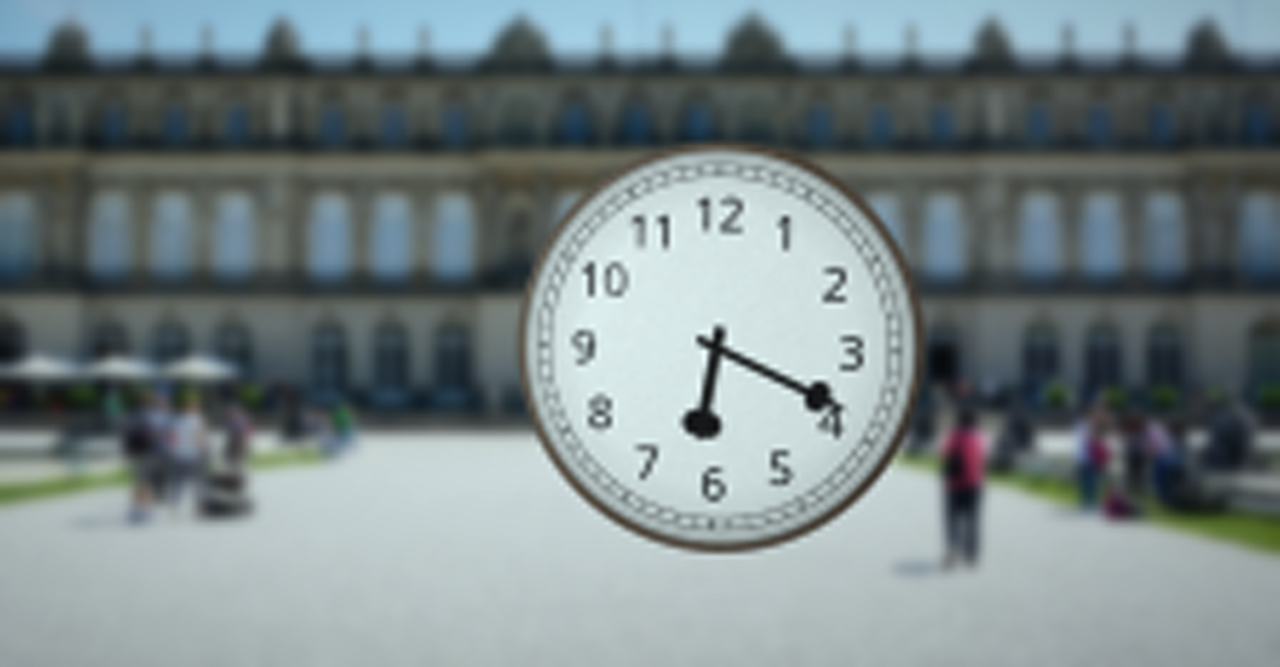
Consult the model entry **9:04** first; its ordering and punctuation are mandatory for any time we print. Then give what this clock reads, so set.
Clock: **6:19**
